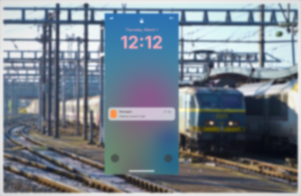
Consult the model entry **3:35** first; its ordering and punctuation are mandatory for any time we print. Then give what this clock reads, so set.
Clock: **12:12**
